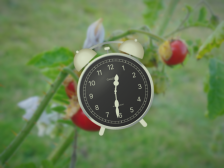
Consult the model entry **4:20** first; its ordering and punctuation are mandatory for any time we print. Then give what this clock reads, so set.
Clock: **12:31**
